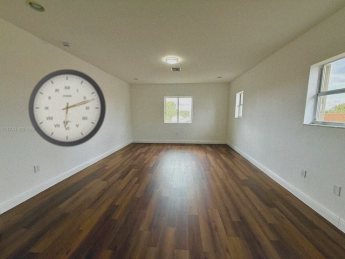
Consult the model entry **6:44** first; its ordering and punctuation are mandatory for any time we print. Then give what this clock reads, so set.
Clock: **6:12**
